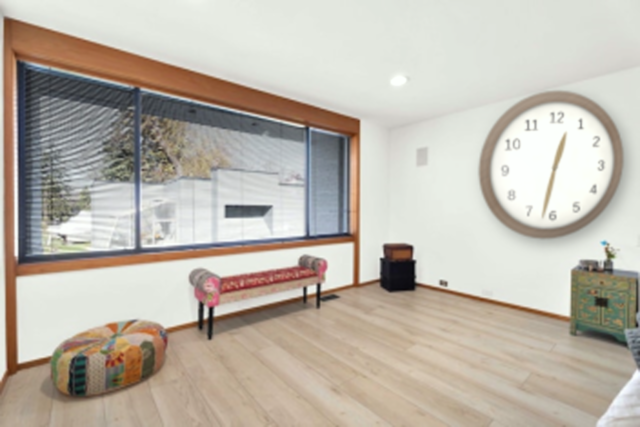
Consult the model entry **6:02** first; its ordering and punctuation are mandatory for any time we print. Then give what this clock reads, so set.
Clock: **12:32**
